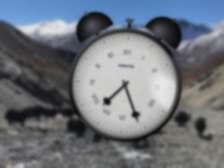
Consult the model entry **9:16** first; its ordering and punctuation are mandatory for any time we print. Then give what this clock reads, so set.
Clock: **7:26**
